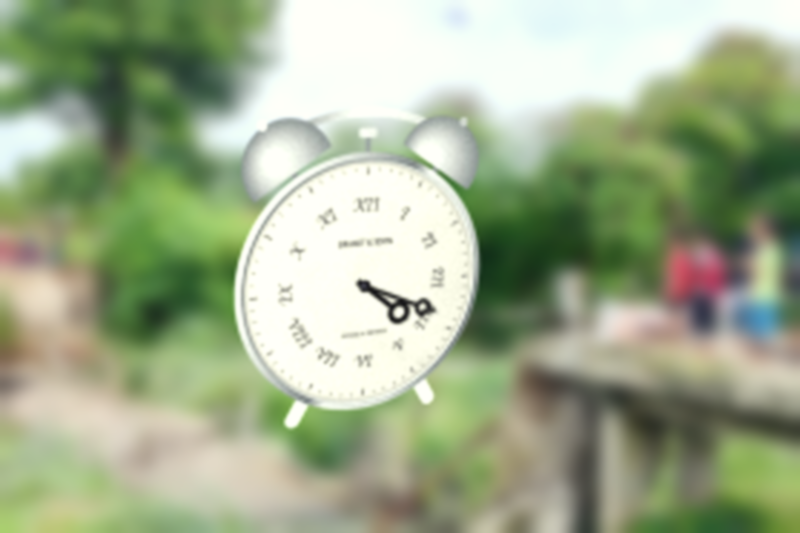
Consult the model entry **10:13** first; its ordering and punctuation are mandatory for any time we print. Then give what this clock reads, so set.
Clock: **4:19**
